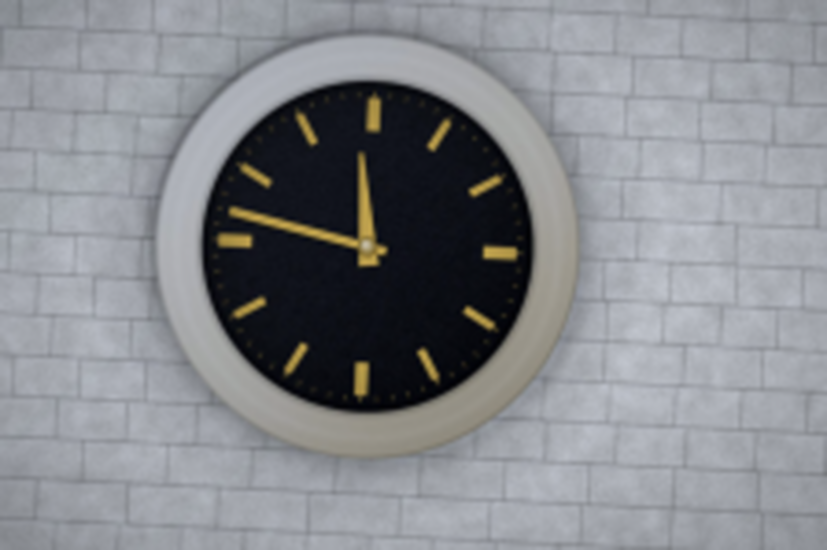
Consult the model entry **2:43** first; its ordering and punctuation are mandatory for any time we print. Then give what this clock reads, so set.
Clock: **11:47**
